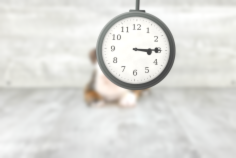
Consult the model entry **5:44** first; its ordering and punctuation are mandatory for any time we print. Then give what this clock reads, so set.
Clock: **3:15**
